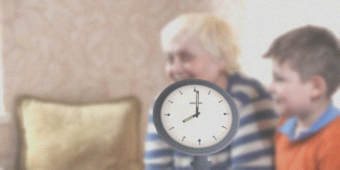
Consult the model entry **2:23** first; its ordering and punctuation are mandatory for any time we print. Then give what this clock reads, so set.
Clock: **8:01**
